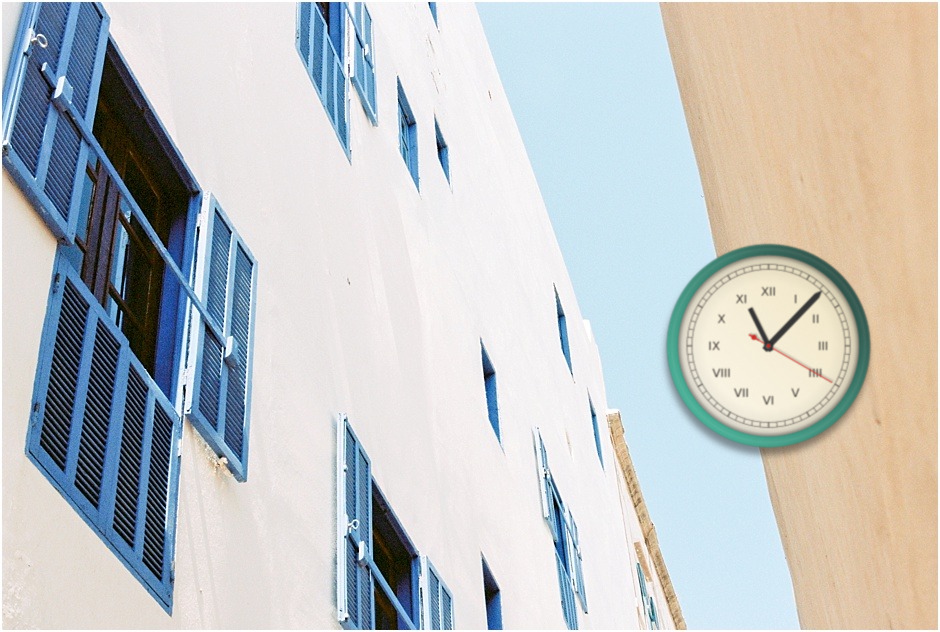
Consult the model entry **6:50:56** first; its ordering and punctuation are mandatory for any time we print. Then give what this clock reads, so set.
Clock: **11:07:20**
